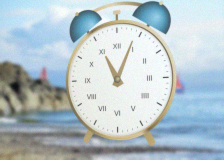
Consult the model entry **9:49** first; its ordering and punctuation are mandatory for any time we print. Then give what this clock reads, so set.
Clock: **11:04**
